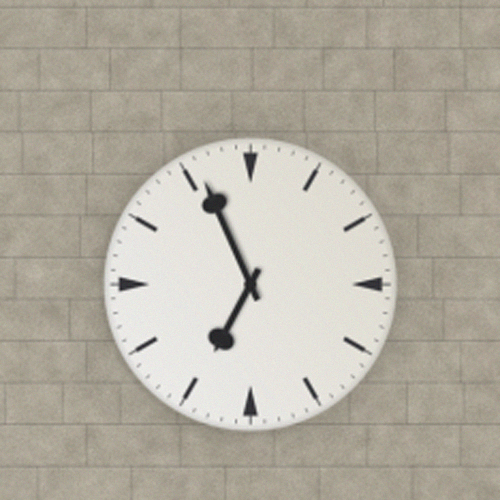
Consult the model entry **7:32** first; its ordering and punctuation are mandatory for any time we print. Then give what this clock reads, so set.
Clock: **6:56**
